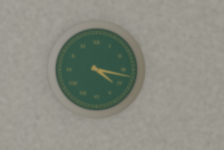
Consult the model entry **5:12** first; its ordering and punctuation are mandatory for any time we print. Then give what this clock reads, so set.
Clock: **4:17**
